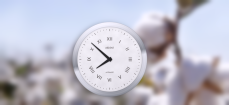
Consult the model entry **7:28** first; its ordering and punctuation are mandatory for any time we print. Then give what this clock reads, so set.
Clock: **7:52**
